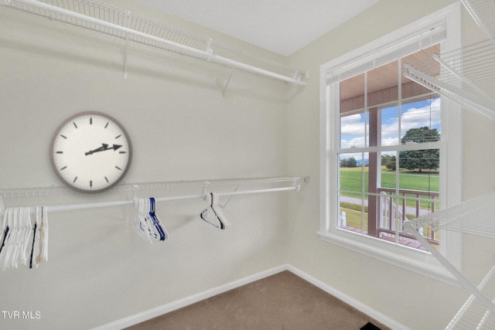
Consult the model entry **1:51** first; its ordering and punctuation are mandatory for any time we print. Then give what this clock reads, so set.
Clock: **2:13**
